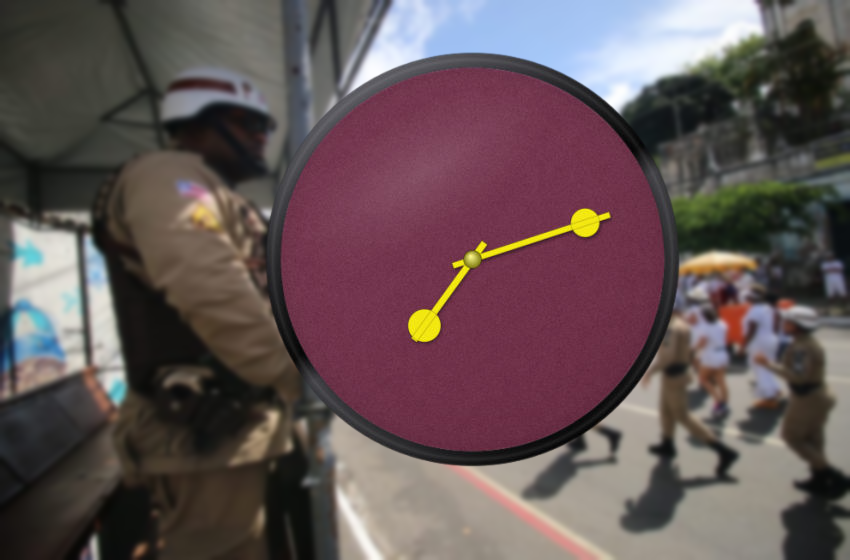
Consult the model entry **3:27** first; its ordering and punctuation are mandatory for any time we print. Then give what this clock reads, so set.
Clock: **7:12**
